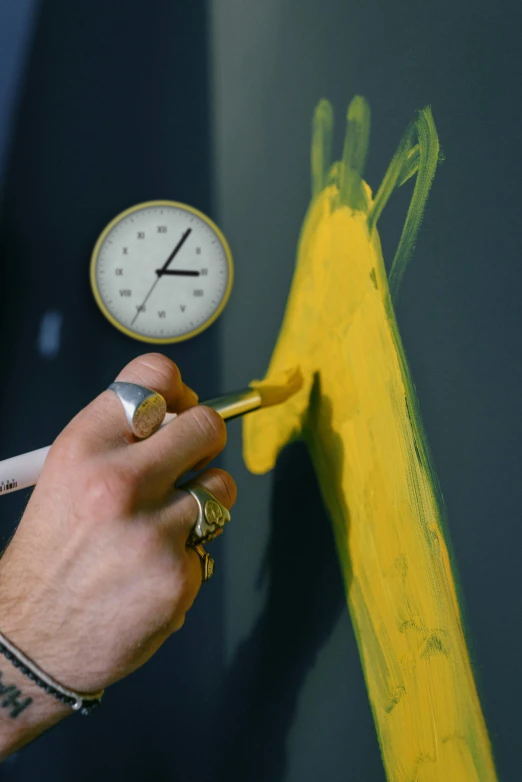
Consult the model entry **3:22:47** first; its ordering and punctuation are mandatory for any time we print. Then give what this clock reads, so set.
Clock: **3:05:35**
